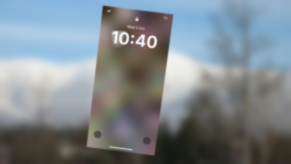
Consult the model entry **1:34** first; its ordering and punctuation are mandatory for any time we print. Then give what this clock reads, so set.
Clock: **10:40**
